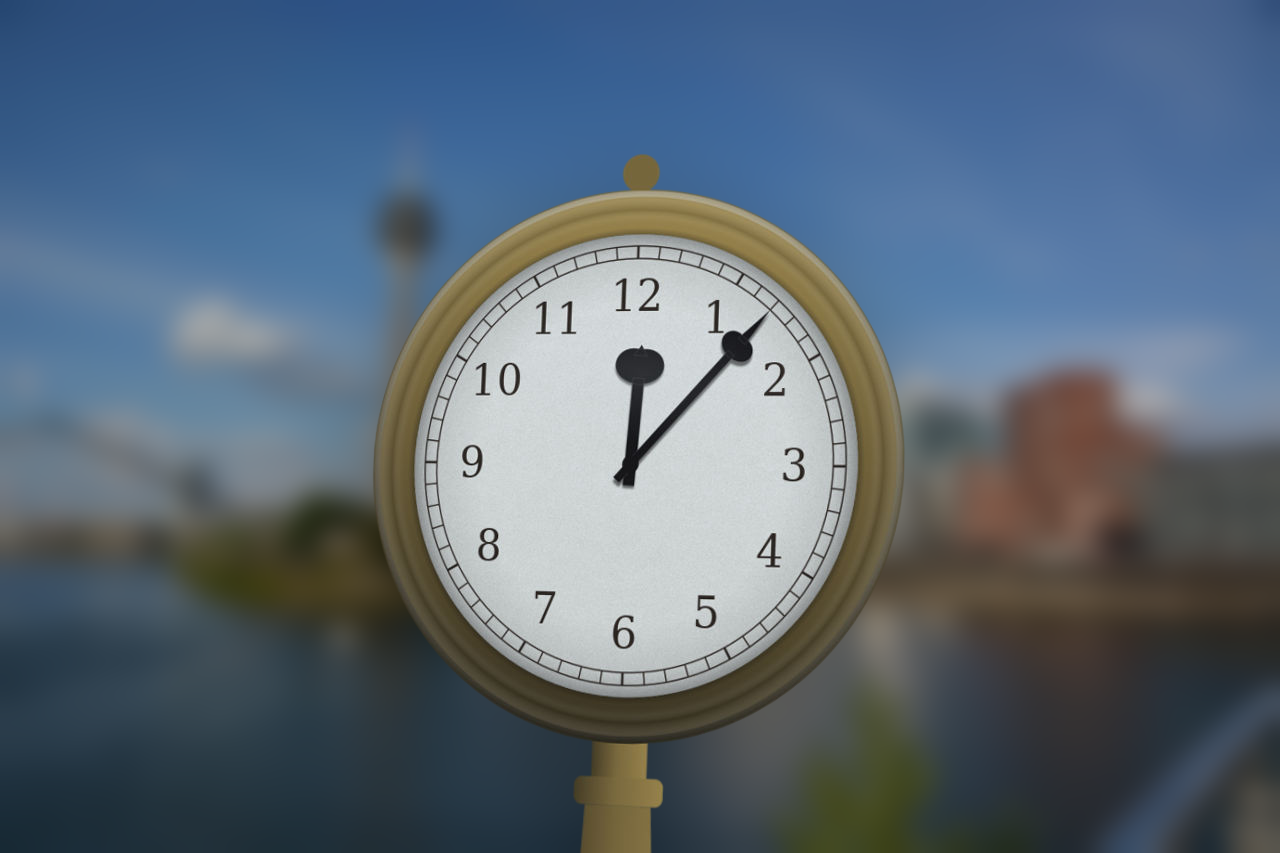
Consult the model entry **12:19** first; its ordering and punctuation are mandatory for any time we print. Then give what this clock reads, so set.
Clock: **12:07**
